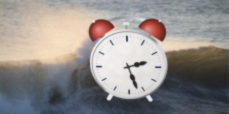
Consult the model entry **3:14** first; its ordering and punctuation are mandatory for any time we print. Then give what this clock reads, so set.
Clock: **2:27**
